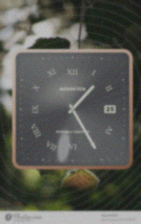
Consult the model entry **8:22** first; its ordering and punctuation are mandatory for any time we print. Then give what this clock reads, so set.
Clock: **1:25**
